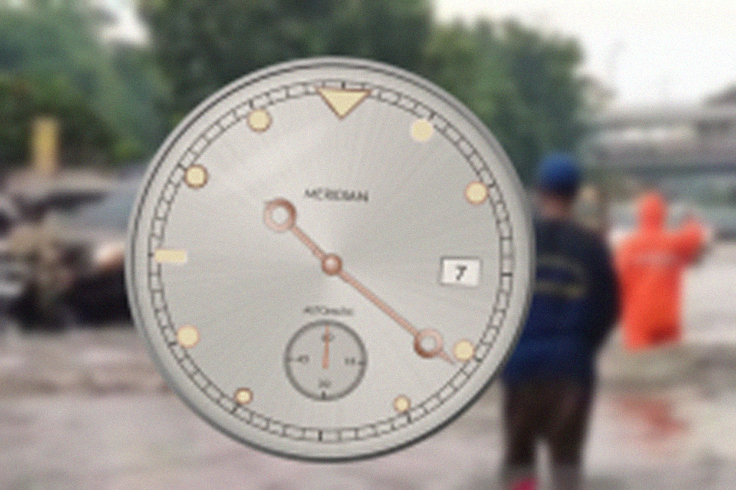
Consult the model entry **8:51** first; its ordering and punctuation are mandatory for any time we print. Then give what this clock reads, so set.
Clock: **10:21**
